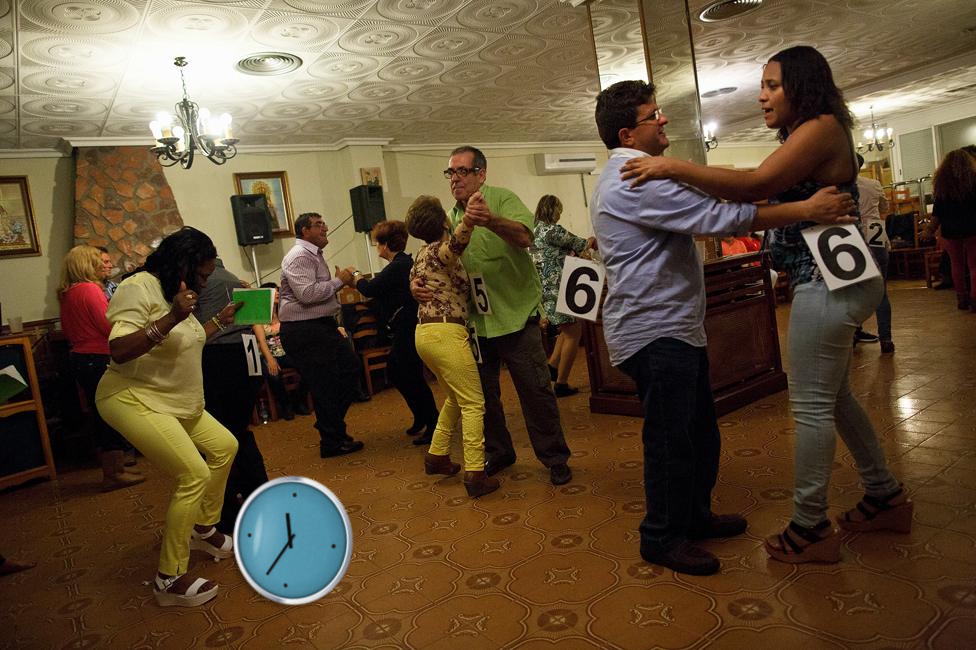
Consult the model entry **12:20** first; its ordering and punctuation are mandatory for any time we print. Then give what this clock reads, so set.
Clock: **11:35**
